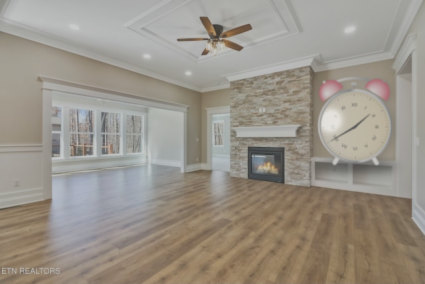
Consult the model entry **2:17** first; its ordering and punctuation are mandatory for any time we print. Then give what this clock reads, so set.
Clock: **1:40**
